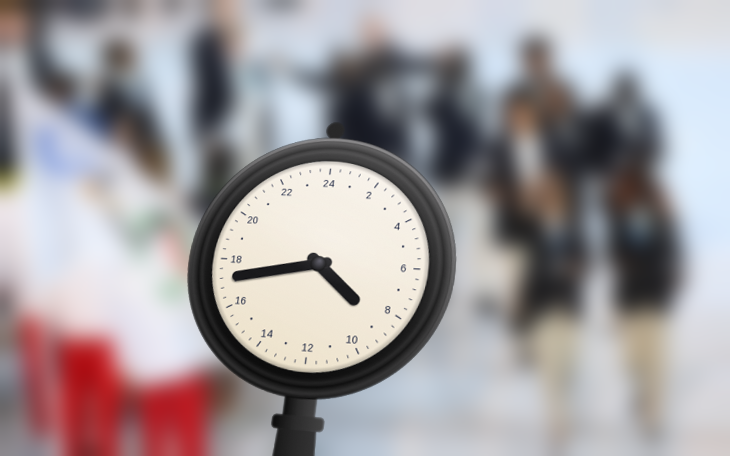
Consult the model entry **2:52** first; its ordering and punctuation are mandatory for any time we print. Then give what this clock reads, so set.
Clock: **8:43**
